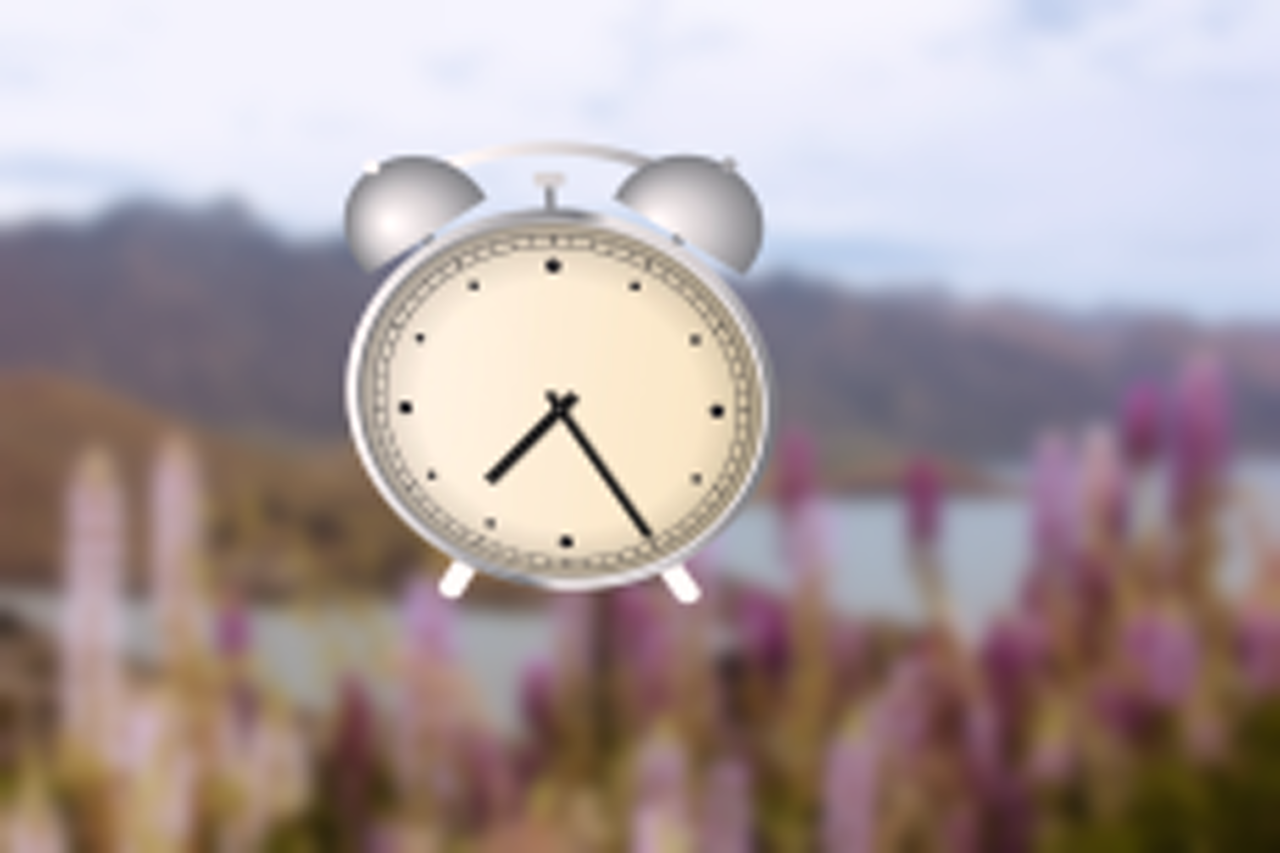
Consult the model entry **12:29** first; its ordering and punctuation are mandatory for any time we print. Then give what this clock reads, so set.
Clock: **7:25**
